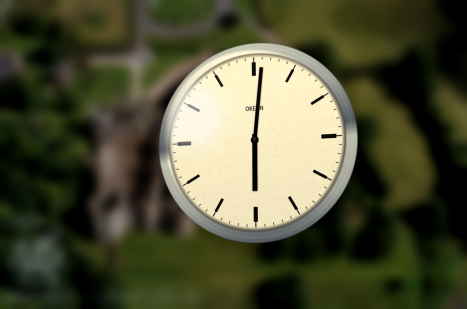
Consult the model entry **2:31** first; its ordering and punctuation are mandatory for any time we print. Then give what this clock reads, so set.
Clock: **6:01**
